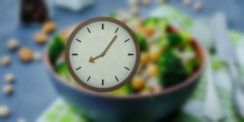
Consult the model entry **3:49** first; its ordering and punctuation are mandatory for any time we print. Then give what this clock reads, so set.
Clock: **8:06**
